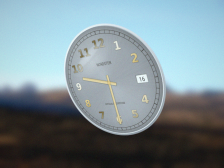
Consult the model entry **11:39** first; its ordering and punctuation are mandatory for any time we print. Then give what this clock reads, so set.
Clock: **9:30**
